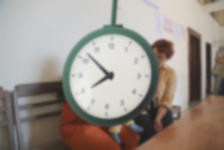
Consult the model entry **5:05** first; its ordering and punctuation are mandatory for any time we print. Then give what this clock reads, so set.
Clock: **7:52**
